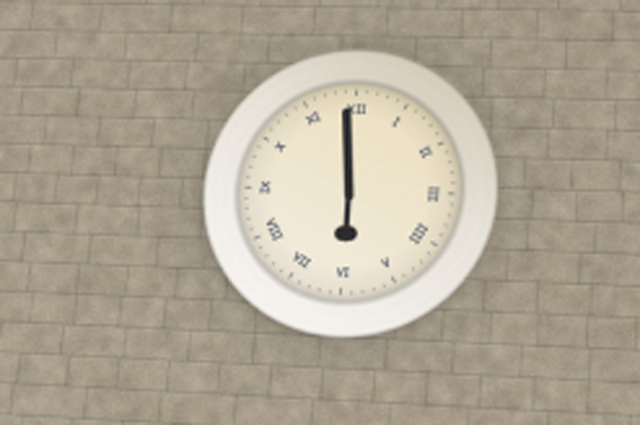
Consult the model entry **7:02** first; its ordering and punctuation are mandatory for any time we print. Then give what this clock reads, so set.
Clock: **5:59**
